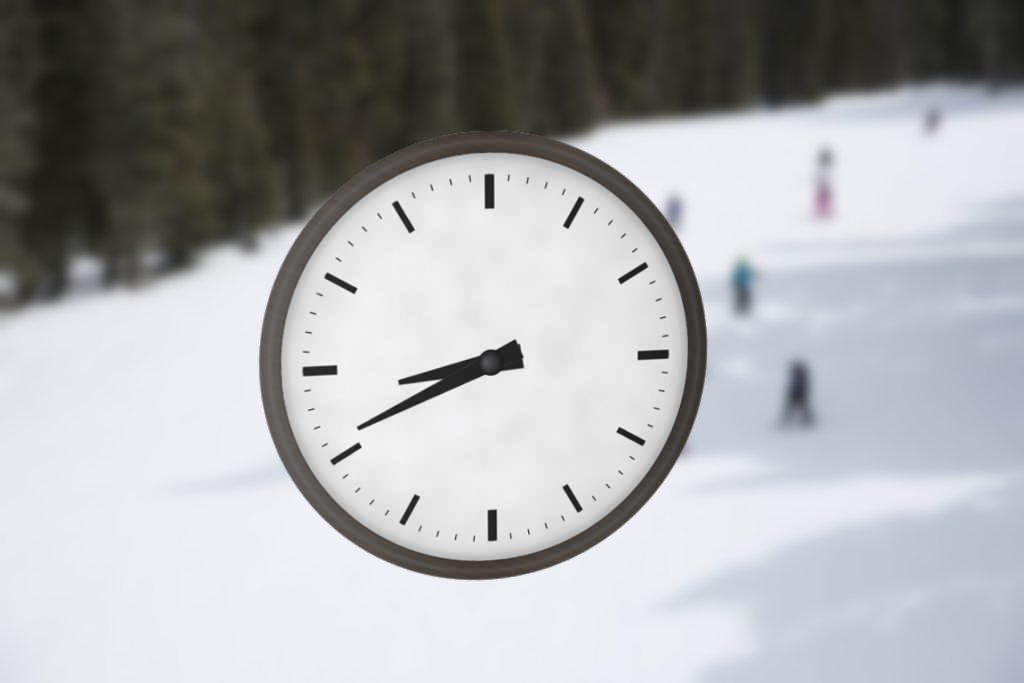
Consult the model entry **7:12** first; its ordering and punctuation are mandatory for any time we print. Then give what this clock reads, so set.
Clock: **8:41**
